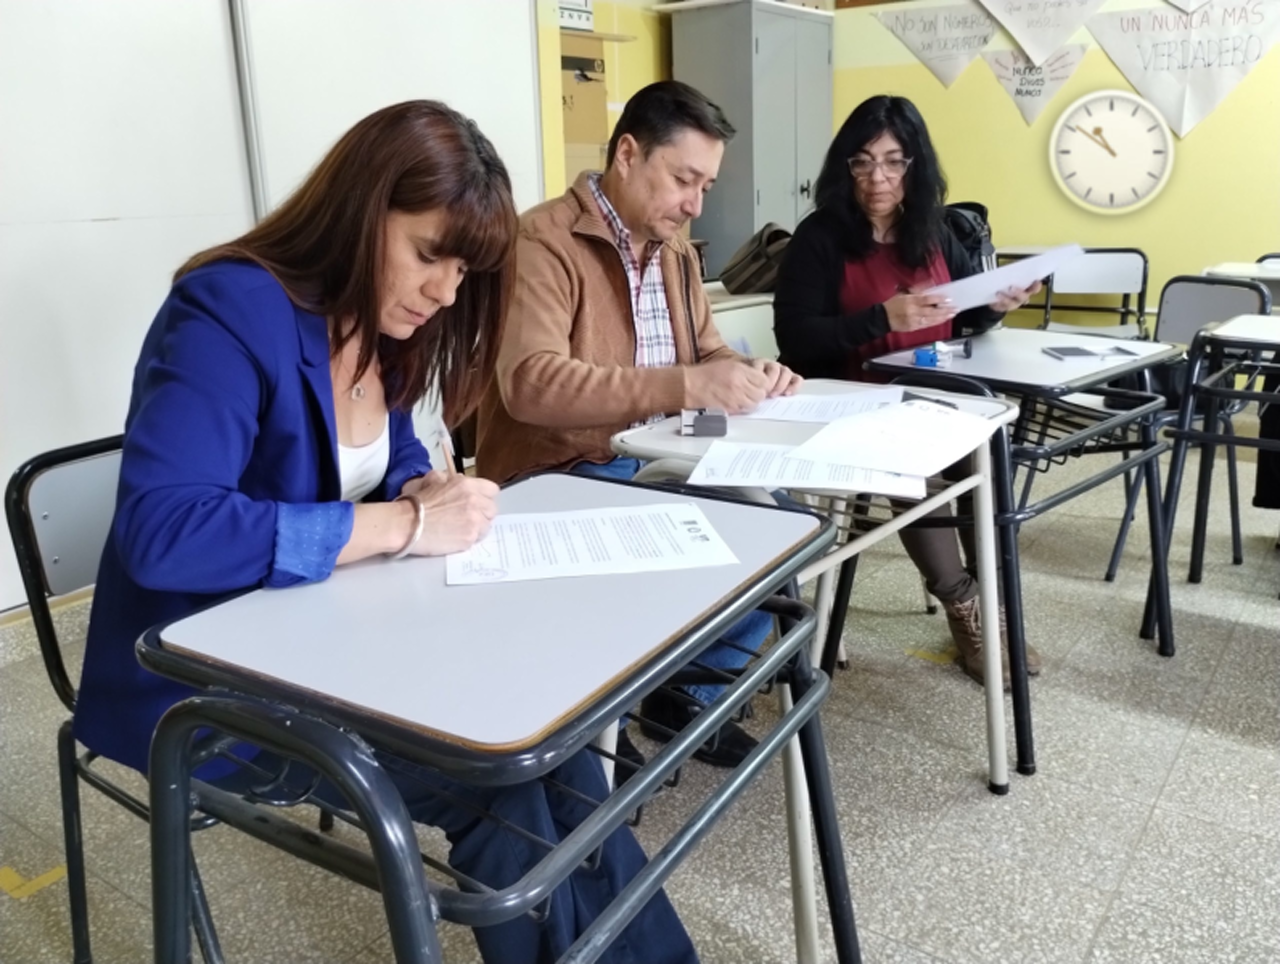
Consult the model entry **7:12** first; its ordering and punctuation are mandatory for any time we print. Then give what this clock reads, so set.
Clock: **10:51**
